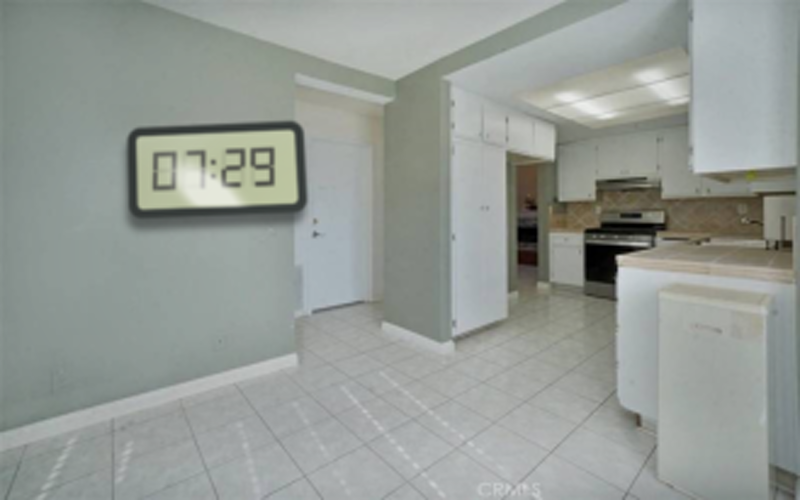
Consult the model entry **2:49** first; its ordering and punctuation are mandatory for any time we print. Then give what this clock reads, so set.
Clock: **7:29**
